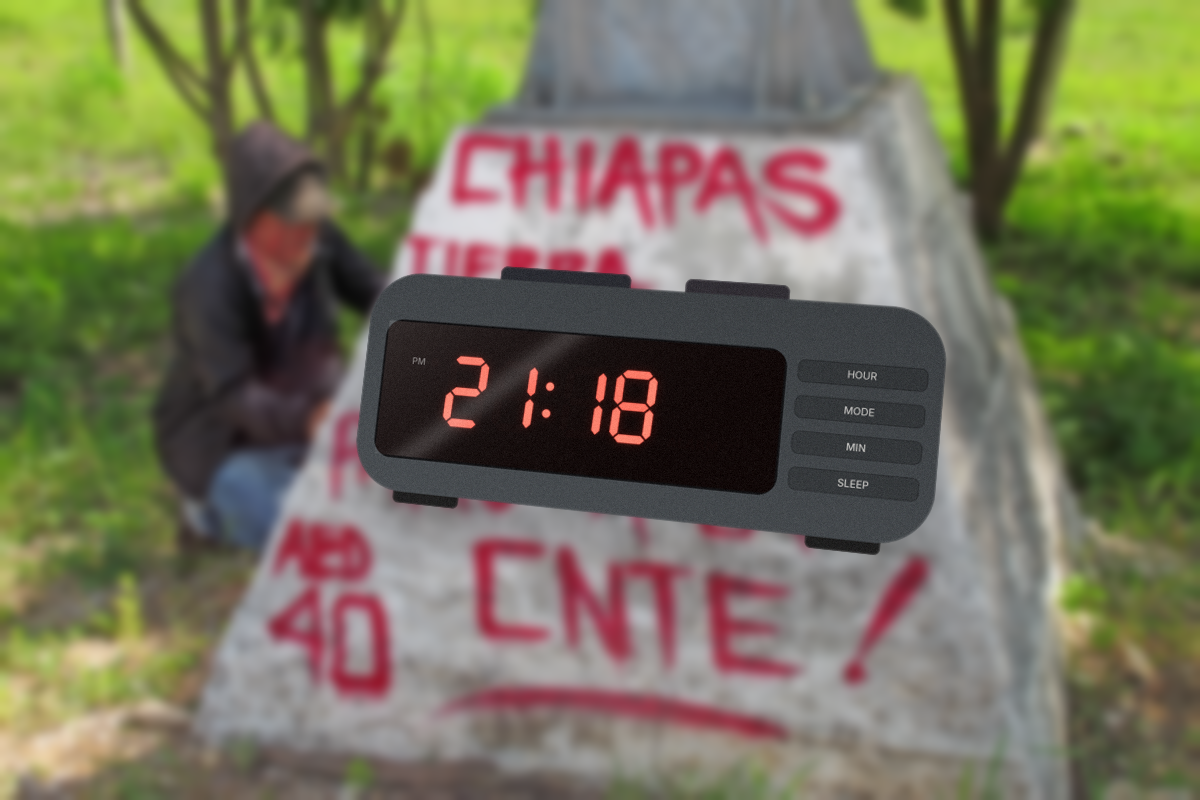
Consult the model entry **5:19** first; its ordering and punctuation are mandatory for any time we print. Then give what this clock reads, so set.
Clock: **21:18**
